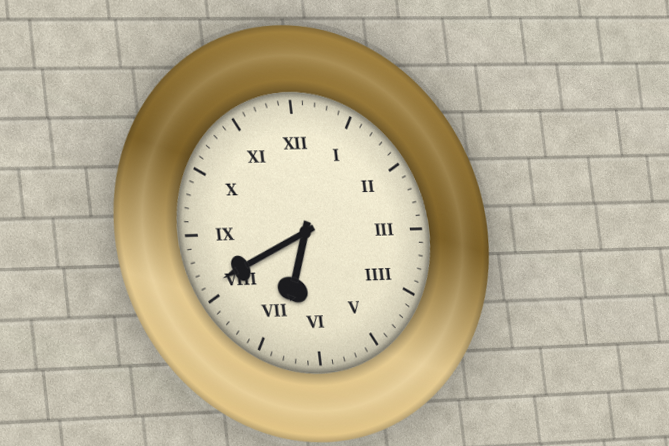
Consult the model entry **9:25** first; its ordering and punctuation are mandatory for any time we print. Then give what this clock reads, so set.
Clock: **6:41**
